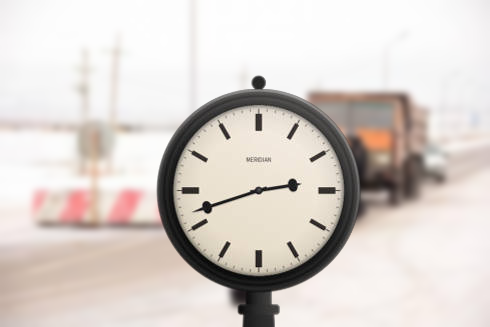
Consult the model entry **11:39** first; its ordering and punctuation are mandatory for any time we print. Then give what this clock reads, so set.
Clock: **2:42**
